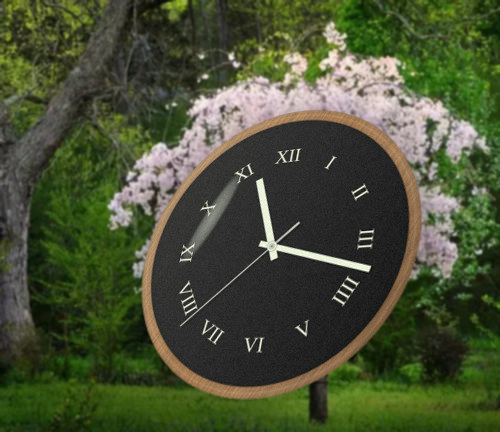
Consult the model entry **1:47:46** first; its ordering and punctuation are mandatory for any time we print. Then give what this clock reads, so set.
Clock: **11:17:38**
